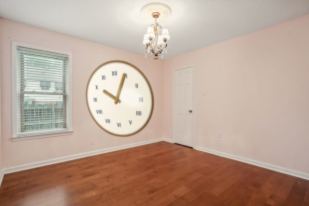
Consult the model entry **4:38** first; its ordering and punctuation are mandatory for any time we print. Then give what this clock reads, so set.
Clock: **10:04**
